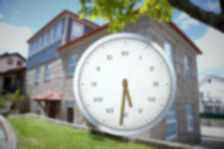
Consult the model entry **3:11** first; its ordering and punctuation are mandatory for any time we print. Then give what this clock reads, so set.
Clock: **5:31**
